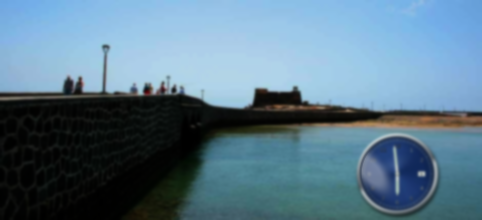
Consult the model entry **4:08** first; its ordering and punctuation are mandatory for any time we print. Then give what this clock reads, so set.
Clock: **5:59**
